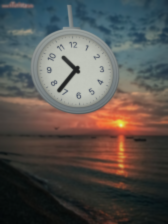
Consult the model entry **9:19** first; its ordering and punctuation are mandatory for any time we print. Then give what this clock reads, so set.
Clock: **10:37**
